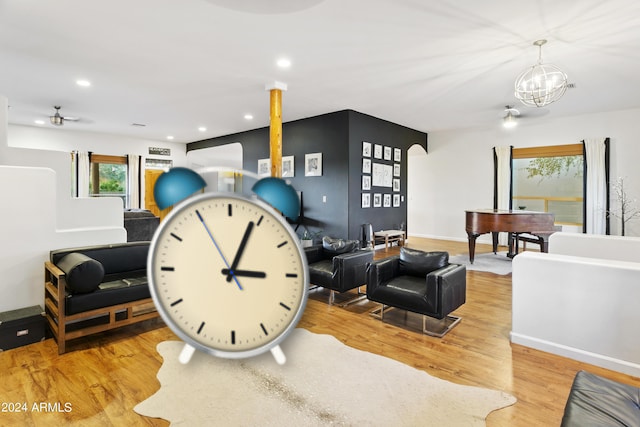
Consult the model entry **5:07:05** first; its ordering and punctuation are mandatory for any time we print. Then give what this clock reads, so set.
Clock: **3:03:55**
